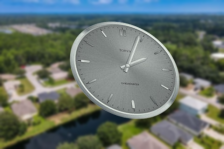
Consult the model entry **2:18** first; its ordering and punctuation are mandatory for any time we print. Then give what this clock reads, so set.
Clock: **2:04**
